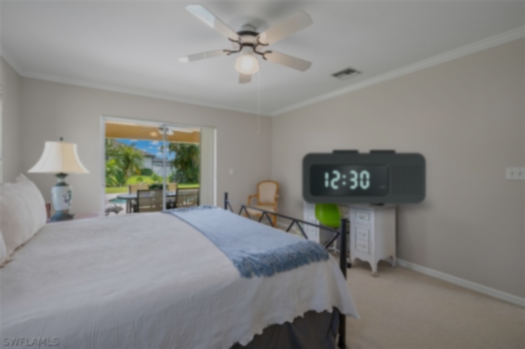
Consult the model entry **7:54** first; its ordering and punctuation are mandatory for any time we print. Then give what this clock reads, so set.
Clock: **12:30**
